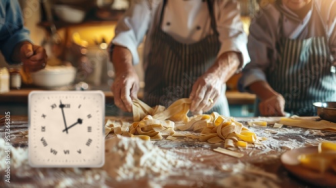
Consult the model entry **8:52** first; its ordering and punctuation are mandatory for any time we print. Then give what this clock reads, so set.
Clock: **1:58**
